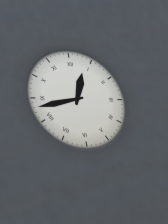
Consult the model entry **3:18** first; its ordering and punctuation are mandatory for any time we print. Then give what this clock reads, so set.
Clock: **12:43**
